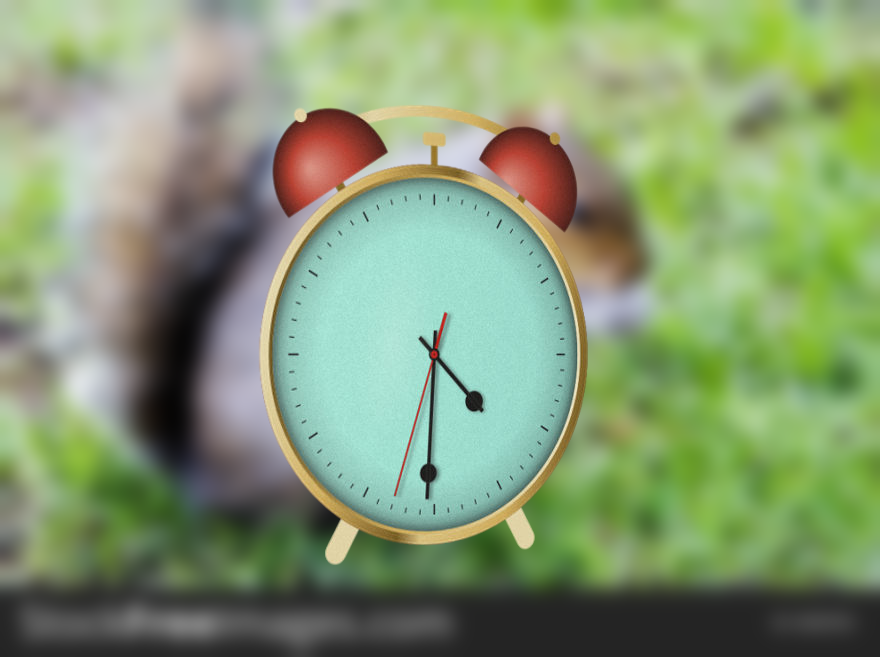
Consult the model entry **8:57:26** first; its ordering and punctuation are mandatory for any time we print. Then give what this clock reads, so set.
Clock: **4:30:33**
